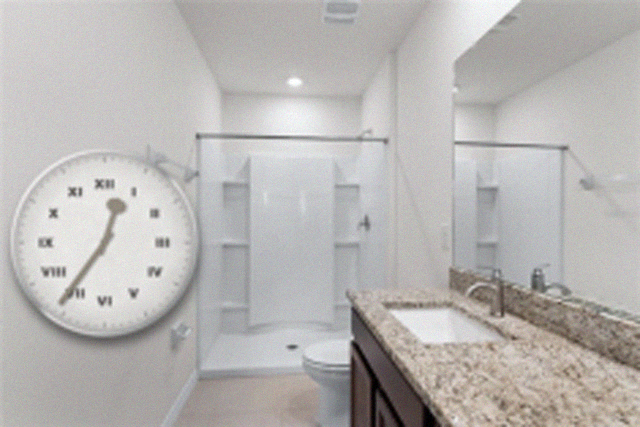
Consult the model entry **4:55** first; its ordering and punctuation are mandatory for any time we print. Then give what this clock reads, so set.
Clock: **12:36**
